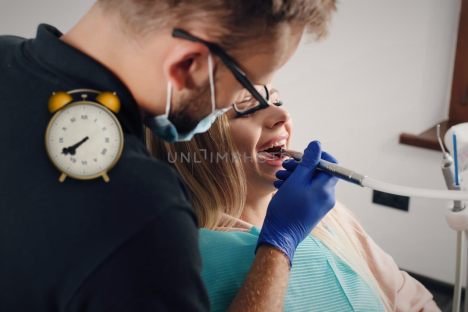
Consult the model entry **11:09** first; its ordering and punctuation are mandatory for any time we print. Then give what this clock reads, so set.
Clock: **7:40**
